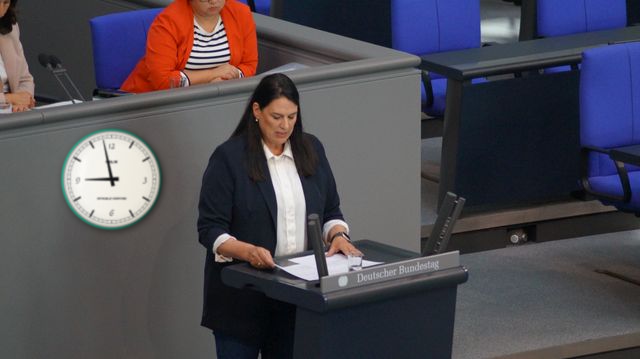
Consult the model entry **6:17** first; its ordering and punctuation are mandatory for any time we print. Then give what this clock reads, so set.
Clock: **8:58**
